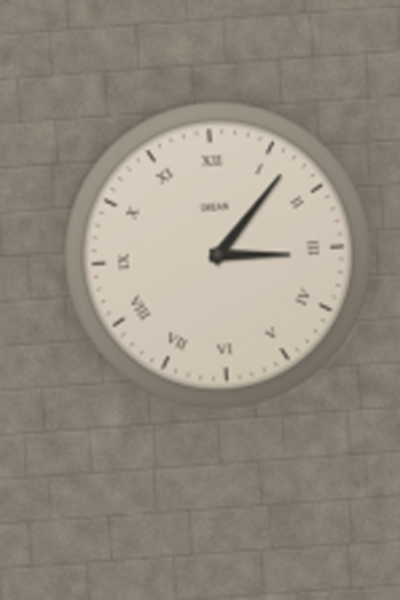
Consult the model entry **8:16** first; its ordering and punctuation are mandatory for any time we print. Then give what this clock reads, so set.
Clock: **3:07**
